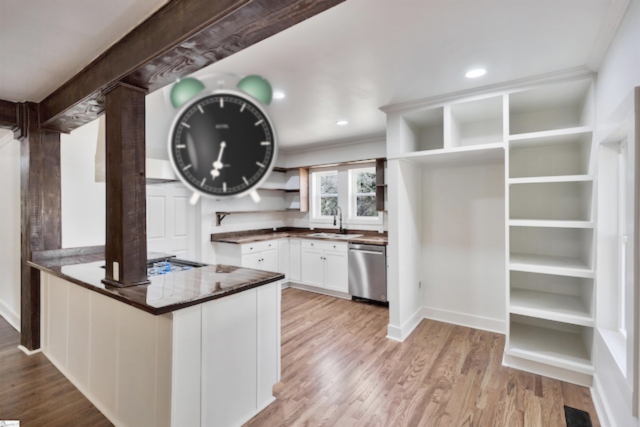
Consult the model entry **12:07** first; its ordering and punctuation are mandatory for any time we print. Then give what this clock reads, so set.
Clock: **6:33**
